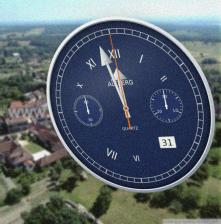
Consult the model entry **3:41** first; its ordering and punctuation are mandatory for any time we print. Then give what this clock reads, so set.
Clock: **11:58**
